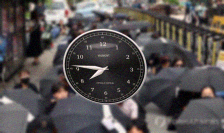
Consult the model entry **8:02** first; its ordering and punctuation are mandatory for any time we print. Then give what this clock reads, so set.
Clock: **7:46**
